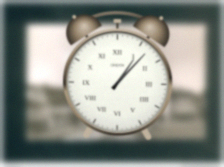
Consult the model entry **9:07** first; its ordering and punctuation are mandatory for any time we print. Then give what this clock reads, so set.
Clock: **1:07**
